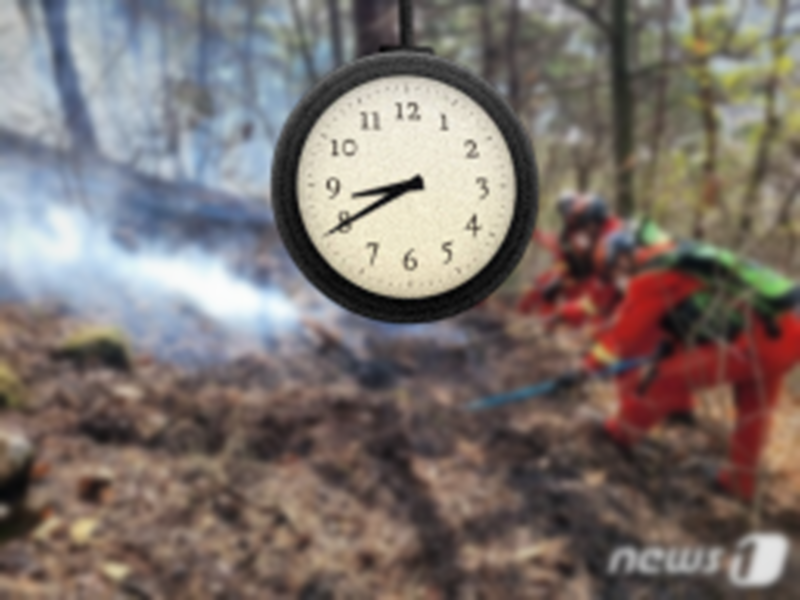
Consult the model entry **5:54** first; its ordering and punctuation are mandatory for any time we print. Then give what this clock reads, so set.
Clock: **8:40**
